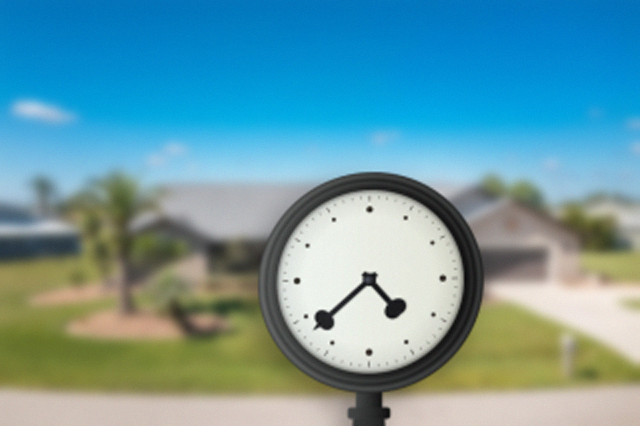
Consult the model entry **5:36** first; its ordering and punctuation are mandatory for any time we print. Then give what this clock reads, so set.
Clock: **4:38**
